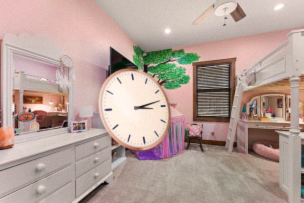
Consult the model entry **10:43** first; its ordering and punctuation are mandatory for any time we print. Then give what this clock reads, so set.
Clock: **3:13**
